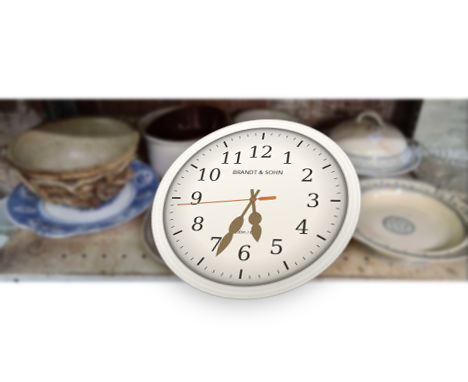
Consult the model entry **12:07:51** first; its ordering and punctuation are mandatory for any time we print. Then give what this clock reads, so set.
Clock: **5:33:44**
